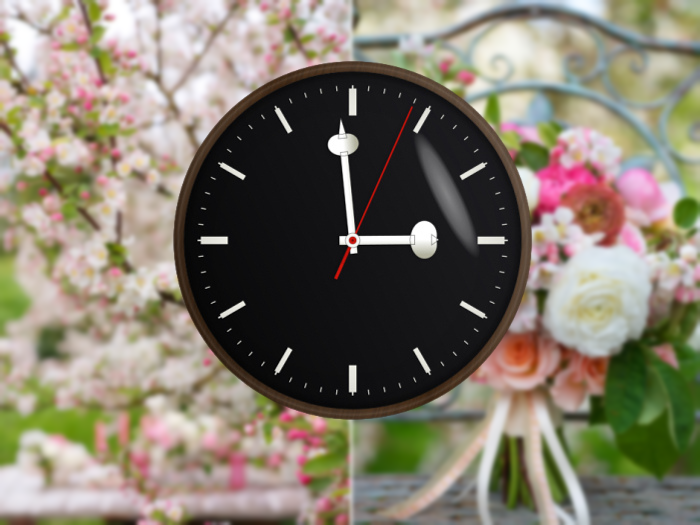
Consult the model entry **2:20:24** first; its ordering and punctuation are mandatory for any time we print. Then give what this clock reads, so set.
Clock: **2:59:04**
